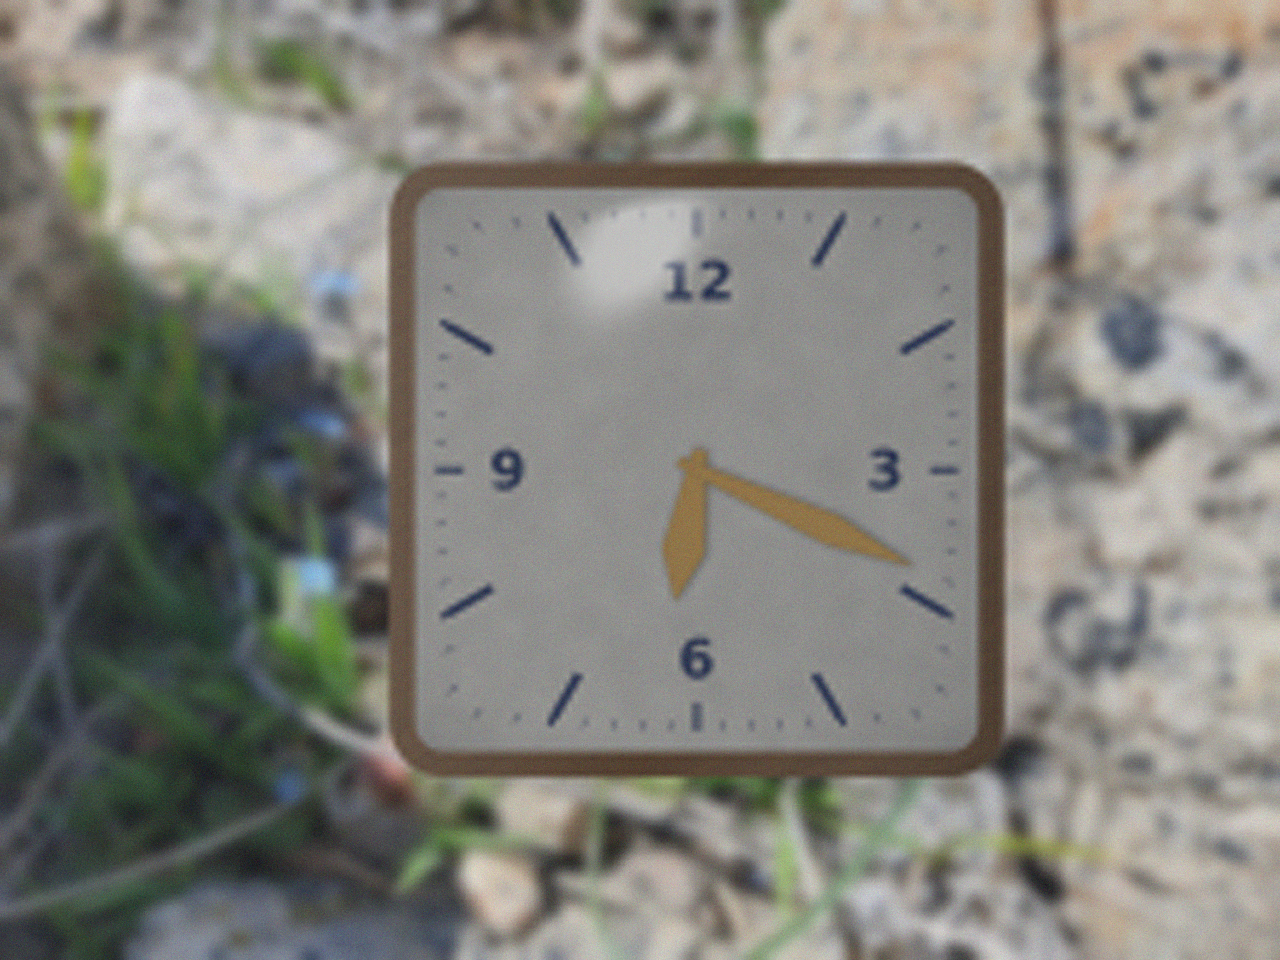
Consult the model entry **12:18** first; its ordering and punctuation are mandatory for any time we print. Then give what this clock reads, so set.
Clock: **6:19**
